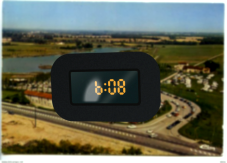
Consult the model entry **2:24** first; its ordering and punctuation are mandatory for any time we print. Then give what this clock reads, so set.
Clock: **6:08**
